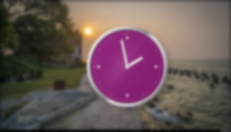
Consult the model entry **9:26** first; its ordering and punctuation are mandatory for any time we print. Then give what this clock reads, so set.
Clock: **1:58**
